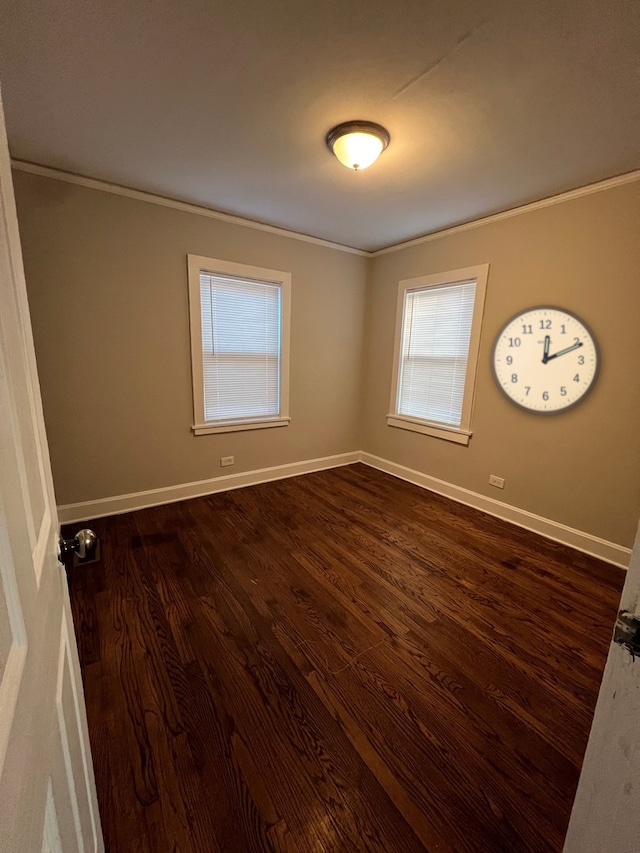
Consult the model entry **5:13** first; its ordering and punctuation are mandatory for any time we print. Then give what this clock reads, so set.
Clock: **12:11**
